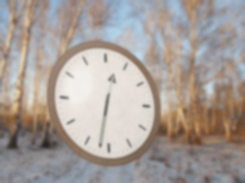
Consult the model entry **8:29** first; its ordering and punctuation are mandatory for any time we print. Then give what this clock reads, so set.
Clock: **12:32**
